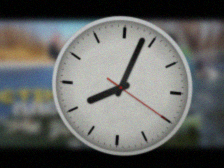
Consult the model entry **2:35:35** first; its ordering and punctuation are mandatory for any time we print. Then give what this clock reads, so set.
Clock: **8:03:20**
